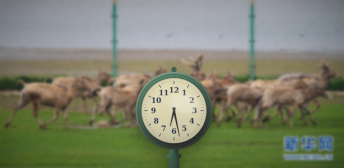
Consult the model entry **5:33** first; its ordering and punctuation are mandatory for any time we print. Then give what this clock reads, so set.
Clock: **6:28**
